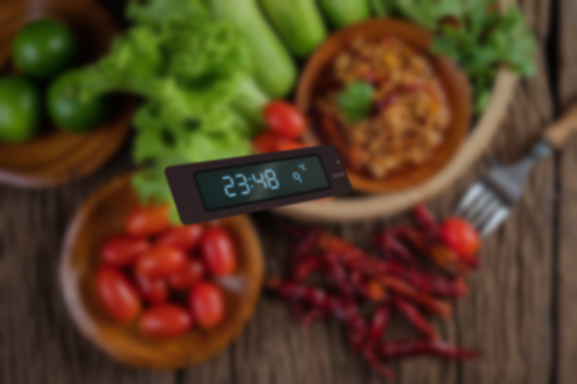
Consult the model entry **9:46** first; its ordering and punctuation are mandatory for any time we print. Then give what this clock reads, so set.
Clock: **23:48**
